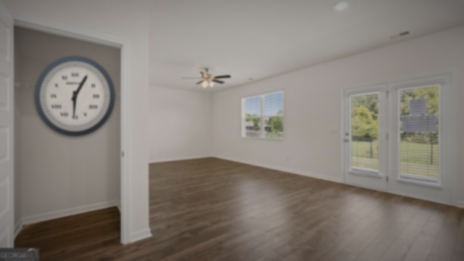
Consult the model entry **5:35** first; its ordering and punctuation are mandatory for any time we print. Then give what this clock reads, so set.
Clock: **6:05**
